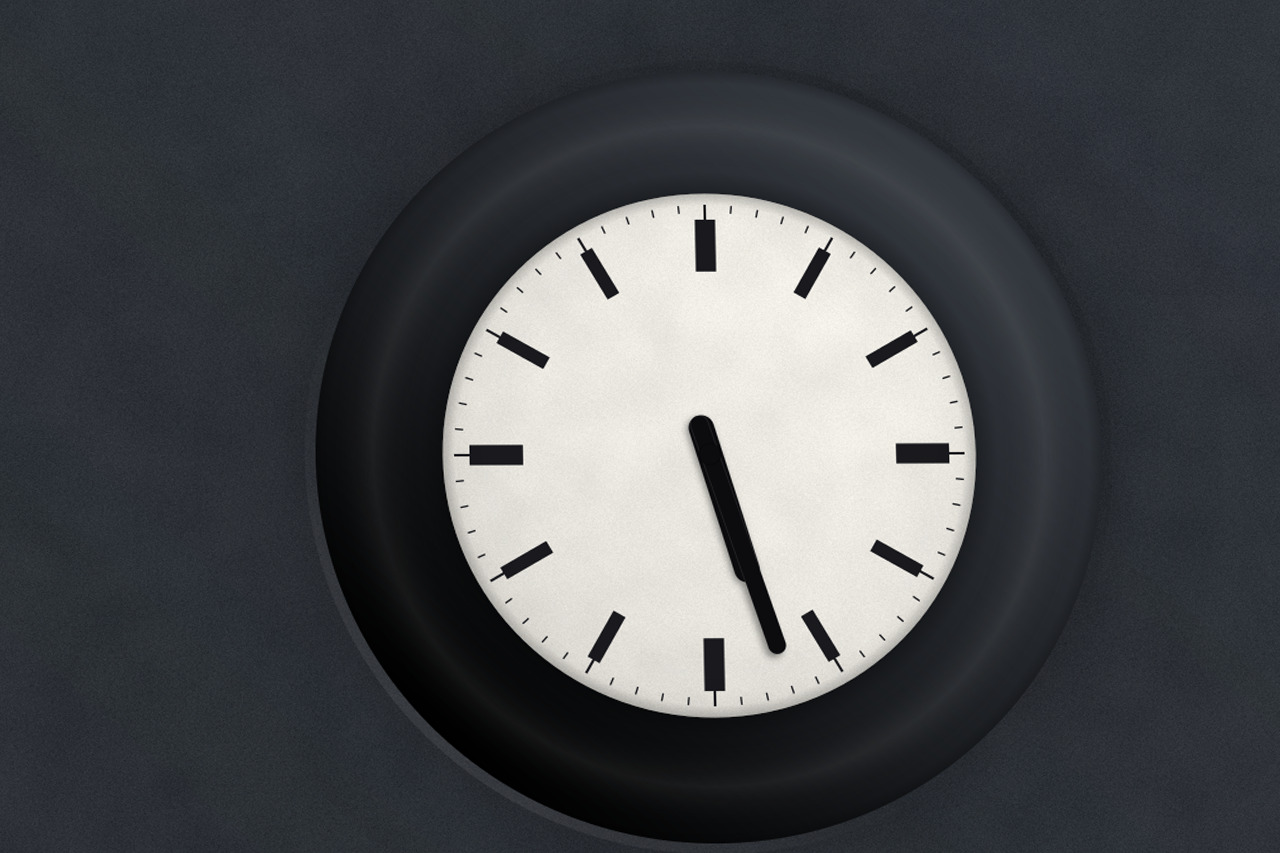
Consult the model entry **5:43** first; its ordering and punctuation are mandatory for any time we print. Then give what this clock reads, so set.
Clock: **5:27**
